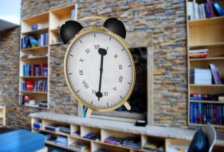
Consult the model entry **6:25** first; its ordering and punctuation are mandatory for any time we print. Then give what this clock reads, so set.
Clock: **12:33**
